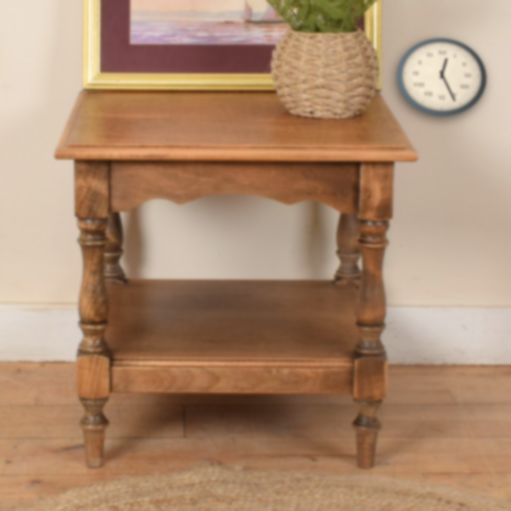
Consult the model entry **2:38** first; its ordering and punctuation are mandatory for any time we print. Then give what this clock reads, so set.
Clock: **12:26**
